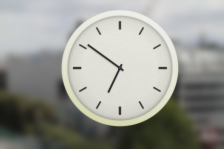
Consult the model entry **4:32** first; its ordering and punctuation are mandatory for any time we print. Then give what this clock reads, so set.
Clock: **6:51**
